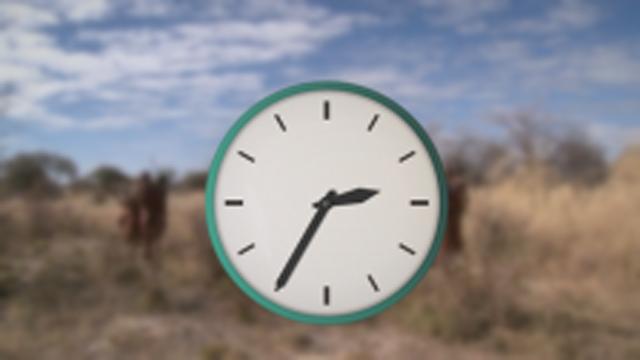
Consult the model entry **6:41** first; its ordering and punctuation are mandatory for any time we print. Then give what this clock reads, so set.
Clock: **2:35**
